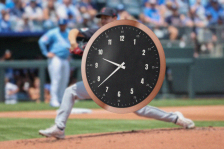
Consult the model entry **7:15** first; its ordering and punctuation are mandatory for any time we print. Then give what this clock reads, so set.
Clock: **9:38**
